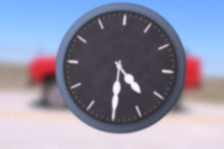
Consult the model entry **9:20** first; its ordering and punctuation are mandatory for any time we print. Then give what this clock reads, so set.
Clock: **4:30**
